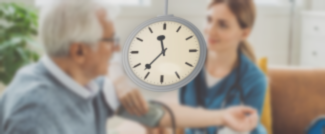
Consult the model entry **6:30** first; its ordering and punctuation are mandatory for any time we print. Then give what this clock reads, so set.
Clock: **11:37**
